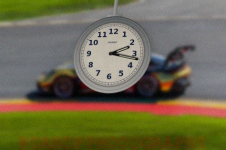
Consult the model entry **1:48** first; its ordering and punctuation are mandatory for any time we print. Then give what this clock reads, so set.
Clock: **2:17**
